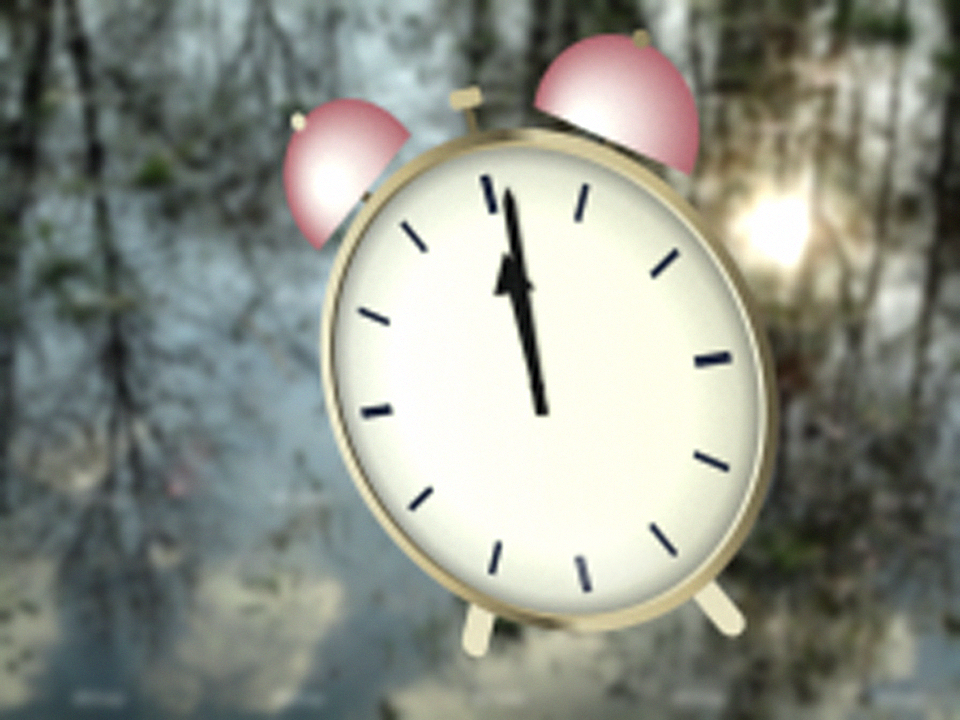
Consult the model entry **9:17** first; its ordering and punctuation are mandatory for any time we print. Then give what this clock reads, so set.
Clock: **12:01**
